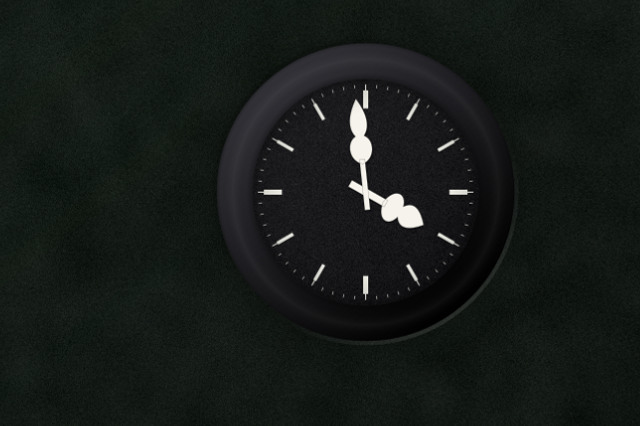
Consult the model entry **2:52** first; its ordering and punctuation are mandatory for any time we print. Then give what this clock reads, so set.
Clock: **3:59**
